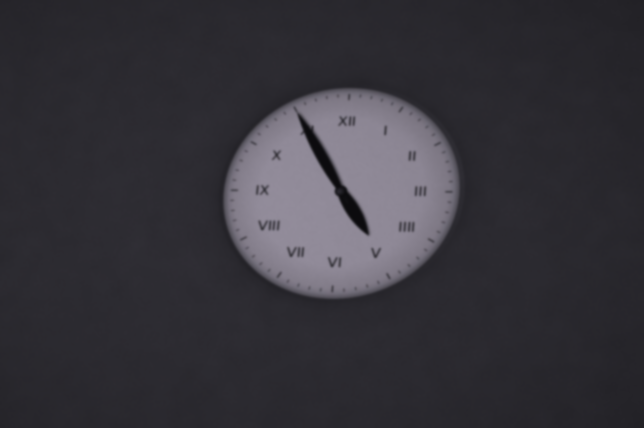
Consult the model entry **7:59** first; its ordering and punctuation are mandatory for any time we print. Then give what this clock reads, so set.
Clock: **4:55**
